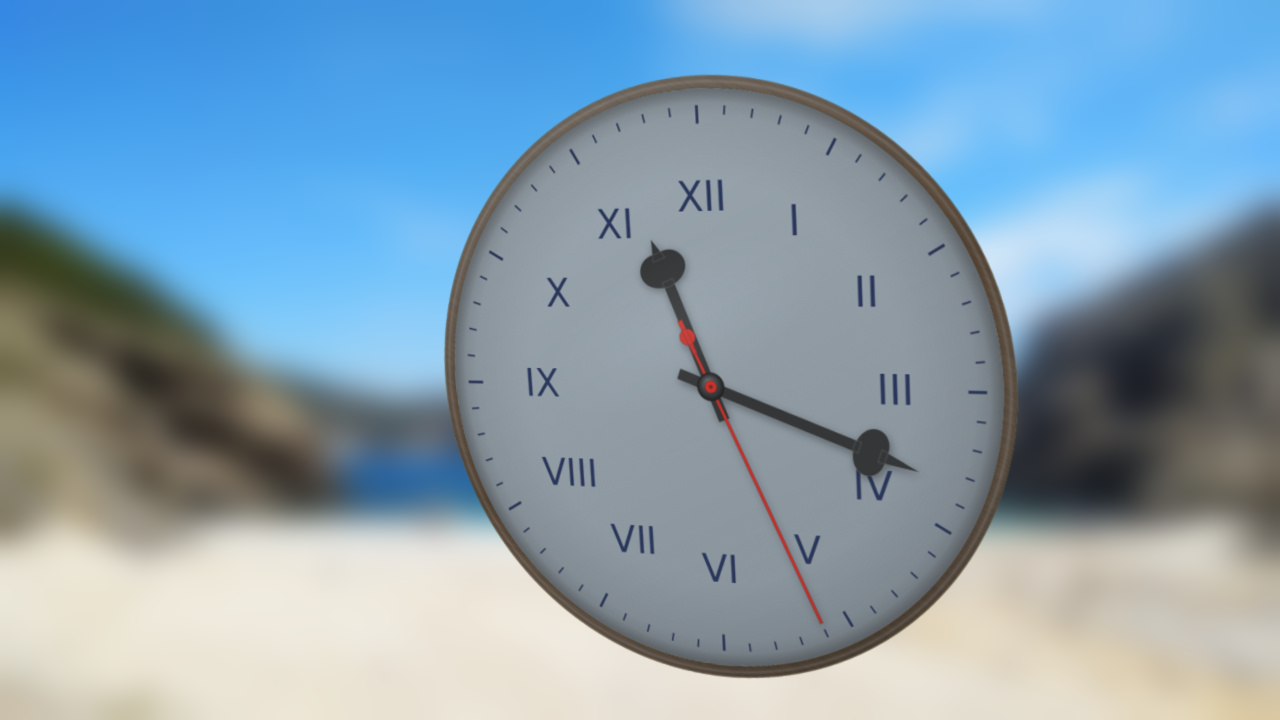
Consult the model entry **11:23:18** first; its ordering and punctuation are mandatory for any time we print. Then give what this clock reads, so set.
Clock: **11:18:26**
